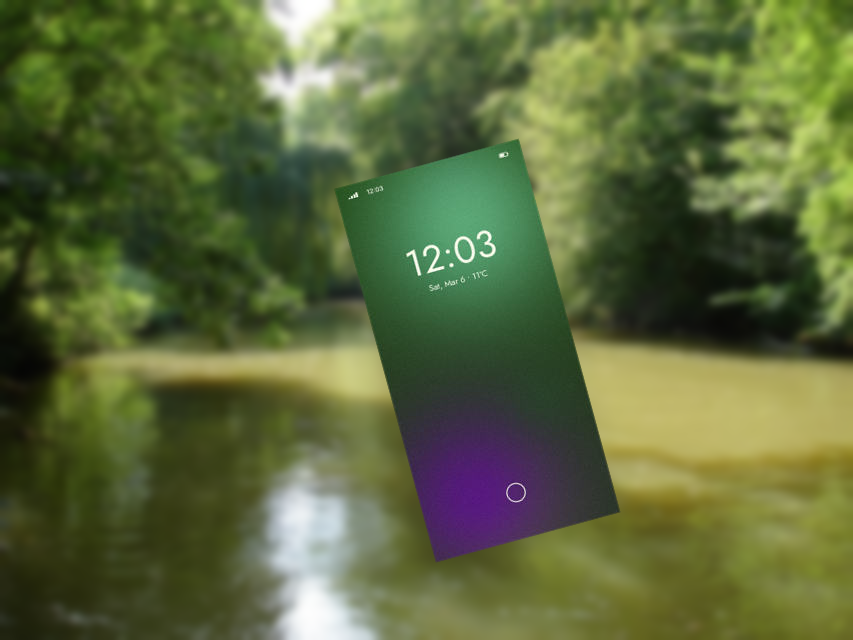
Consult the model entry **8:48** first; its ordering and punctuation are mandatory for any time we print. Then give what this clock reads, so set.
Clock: **12:03**
